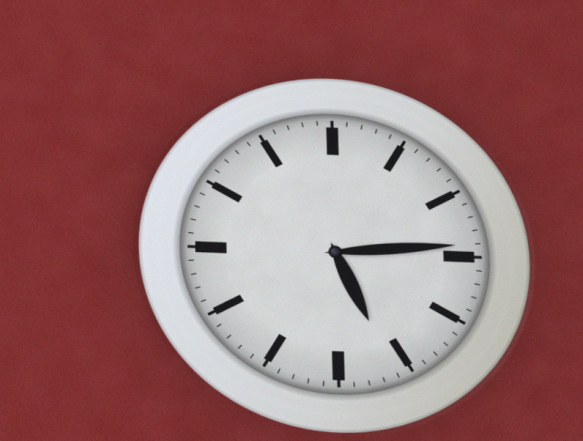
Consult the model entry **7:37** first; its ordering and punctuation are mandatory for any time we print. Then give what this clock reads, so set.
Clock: **5:14**
